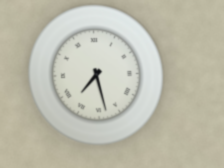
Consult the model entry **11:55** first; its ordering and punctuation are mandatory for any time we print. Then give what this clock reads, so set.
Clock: **7:28**
